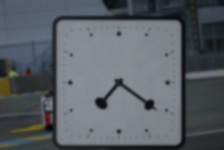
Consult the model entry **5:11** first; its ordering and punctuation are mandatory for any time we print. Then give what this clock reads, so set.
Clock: **7:21**
